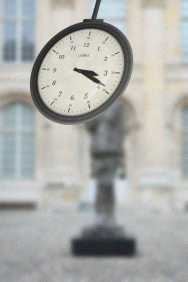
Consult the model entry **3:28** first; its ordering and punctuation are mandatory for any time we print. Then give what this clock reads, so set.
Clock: **3:19**
